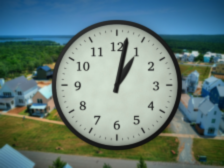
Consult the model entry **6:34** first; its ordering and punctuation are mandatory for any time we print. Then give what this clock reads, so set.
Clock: **1:02**
